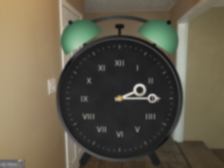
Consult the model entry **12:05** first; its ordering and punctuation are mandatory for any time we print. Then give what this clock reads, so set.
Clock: **2:15**
